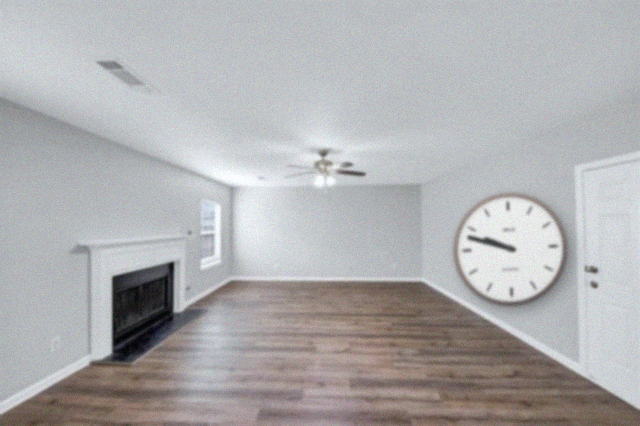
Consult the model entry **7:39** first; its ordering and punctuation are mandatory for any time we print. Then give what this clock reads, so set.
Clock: **9:48**
